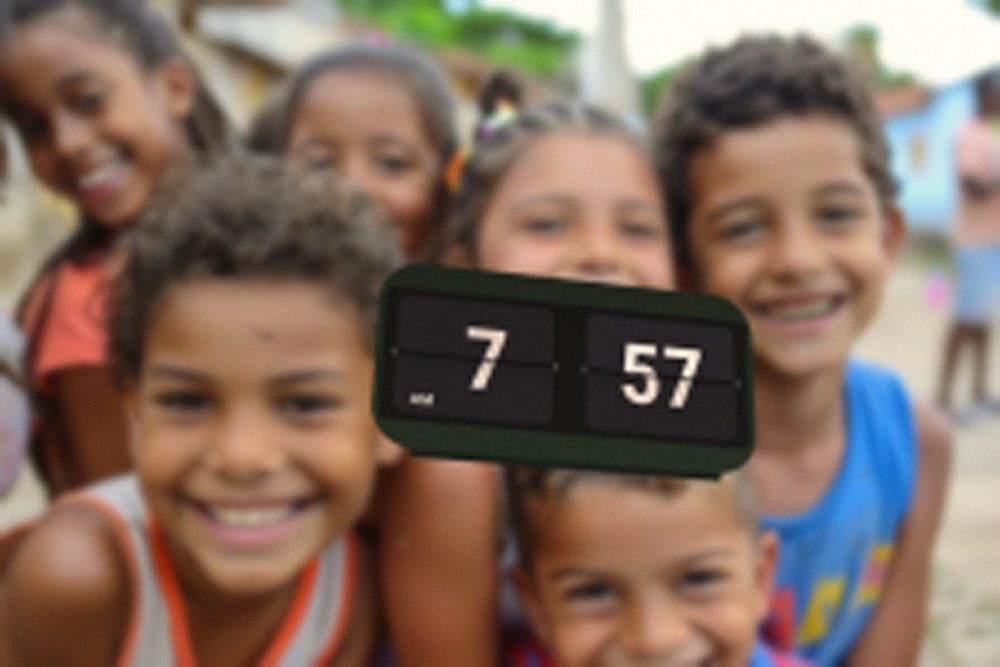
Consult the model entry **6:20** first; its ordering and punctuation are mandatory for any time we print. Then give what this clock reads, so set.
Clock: **7:57**
